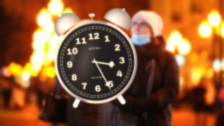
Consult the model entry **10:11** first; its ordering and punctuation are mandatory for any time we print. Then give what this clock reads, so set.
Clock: **3:26**
